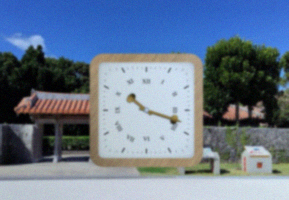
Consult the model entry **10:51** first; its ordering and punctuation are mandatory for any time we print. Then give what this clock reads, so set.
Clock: **10:18**
